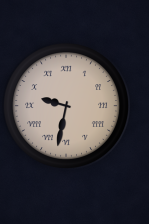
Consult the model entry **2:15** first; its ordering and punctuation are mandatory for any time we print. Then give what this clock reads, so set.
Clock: **9:32**
